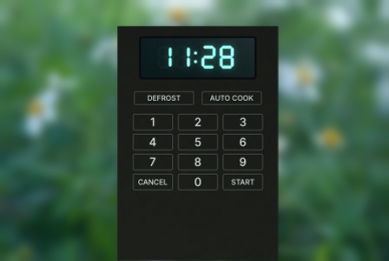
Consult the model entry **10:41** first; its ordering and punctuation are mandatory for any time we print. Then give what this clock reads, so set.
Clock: **11:28**
